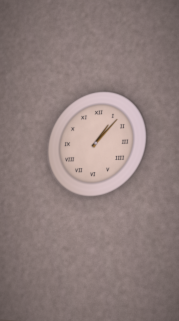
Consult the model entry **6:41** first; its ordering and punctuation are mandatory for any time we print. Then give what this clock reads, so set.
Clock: **1:07**
